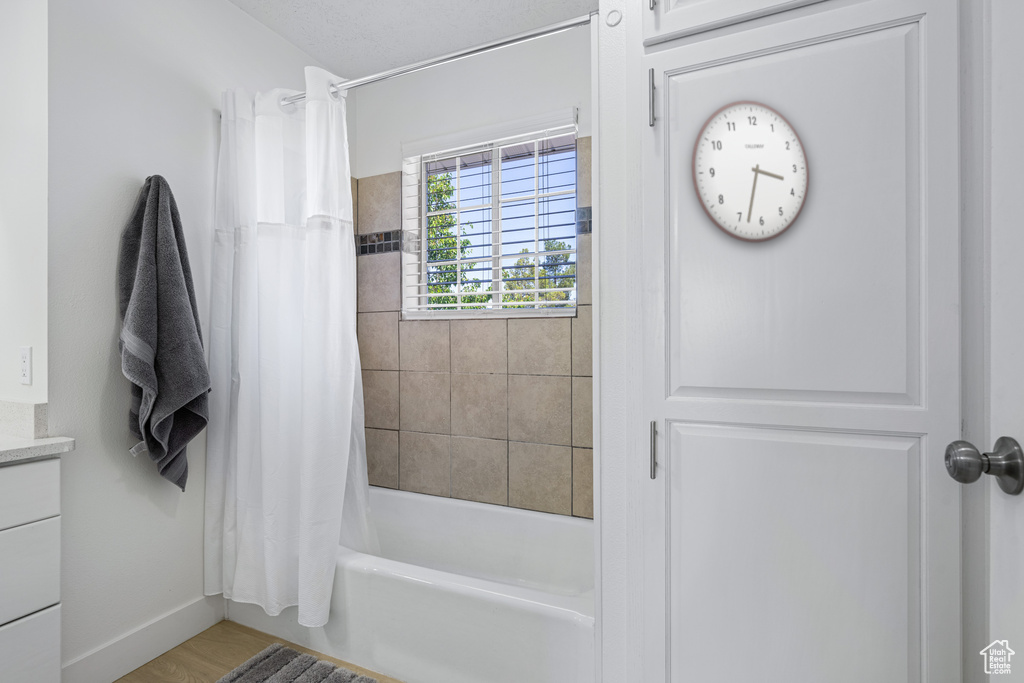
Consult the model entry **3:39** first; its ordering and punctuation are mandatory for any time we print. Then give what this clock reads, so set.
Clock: **3:33**
